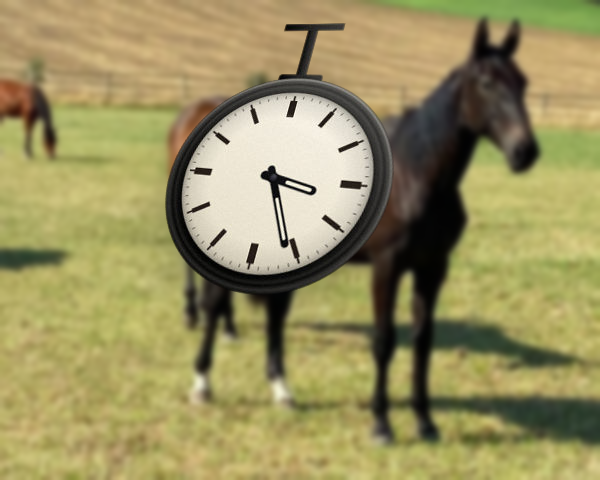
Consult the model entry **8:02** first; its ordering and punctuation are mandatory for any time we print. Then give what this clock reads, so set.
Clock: **3:26**
